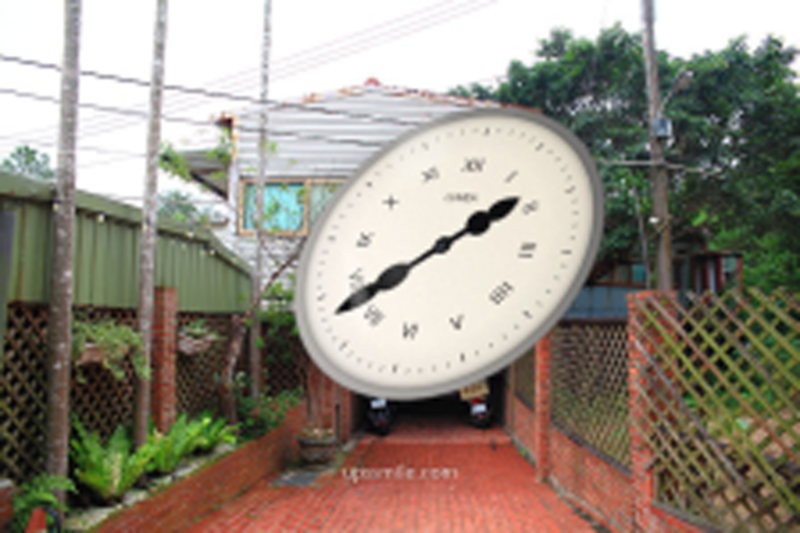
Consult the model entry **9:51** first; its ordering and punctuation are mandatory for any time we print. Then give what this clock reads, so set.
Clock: **1:38**
